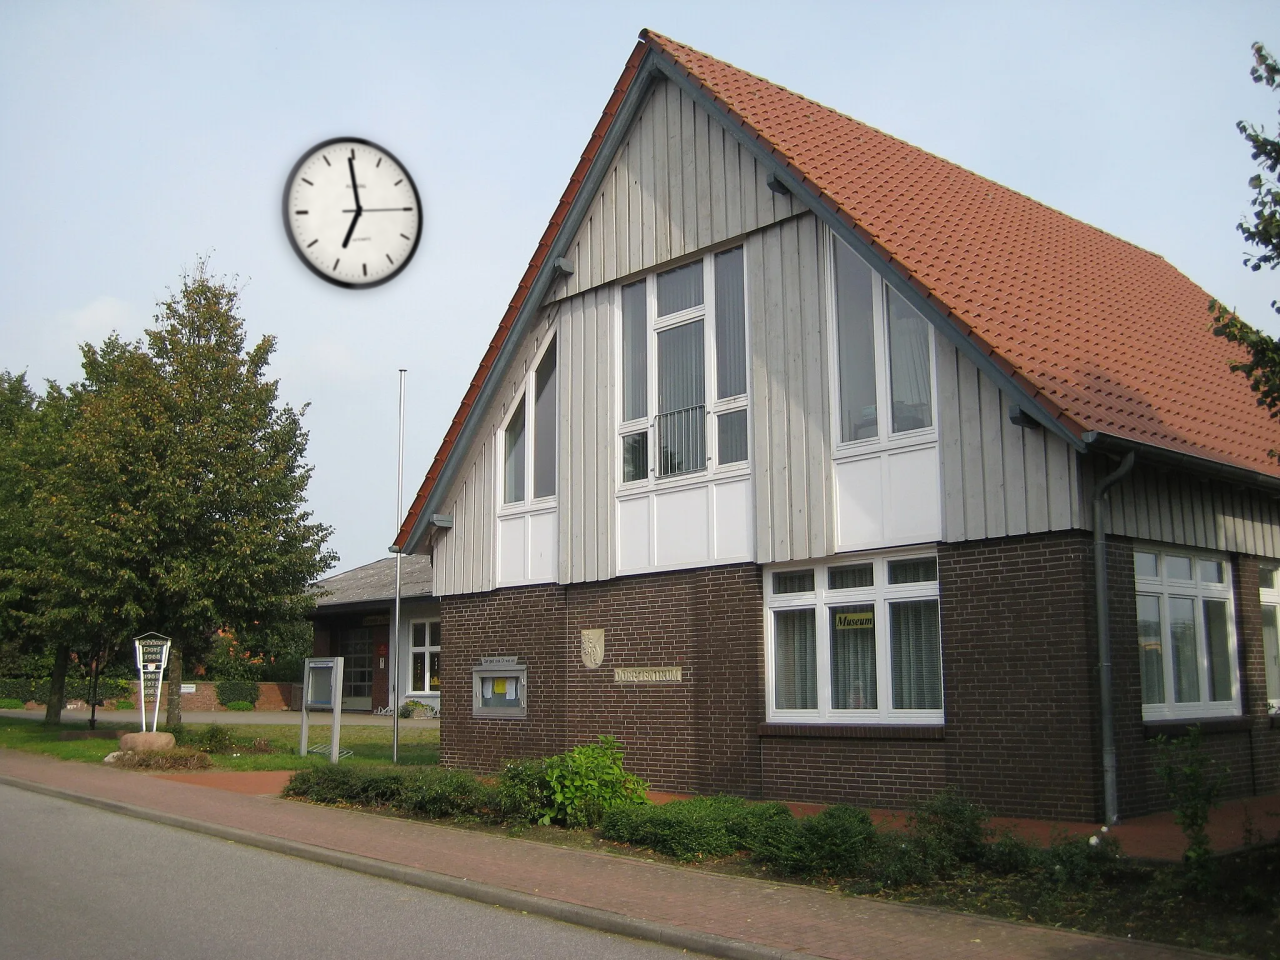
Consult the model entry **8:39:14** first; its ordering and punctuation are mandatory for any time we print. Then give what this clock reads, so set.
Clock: **6:59:15**
